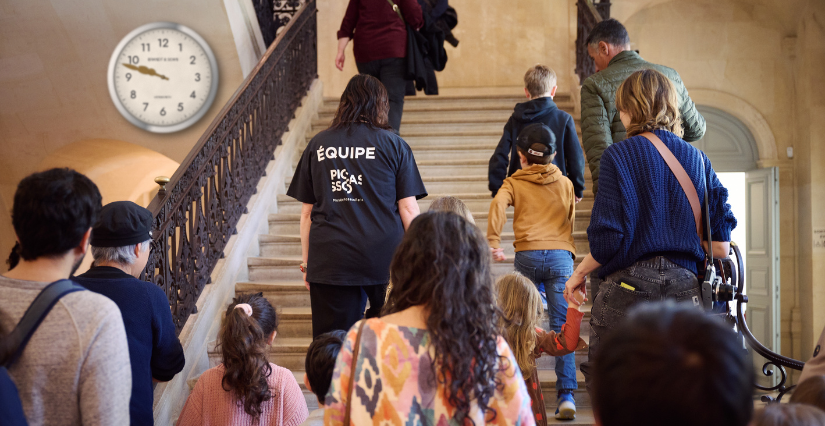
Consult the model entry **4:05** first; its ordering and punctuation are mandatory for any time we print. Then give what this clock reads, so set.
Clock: **9:48**
